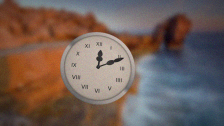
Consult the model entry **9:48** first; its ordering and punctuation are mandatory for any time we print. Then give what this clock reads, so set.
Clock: **12:11**
